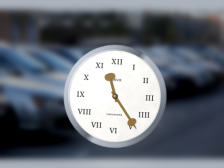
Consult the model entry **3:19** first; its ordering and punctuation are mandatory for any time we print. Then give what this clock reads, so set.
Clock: **11:24**
